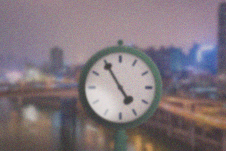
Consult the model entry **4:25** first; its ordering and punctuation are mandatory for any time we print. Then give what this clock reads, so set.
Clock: **4:55**
